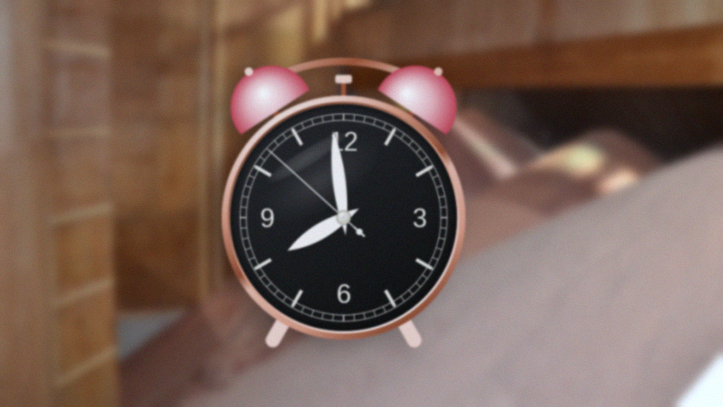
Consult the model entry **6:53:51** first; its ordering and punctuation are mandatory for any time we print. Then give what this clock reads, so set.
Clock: **7:58:52**
